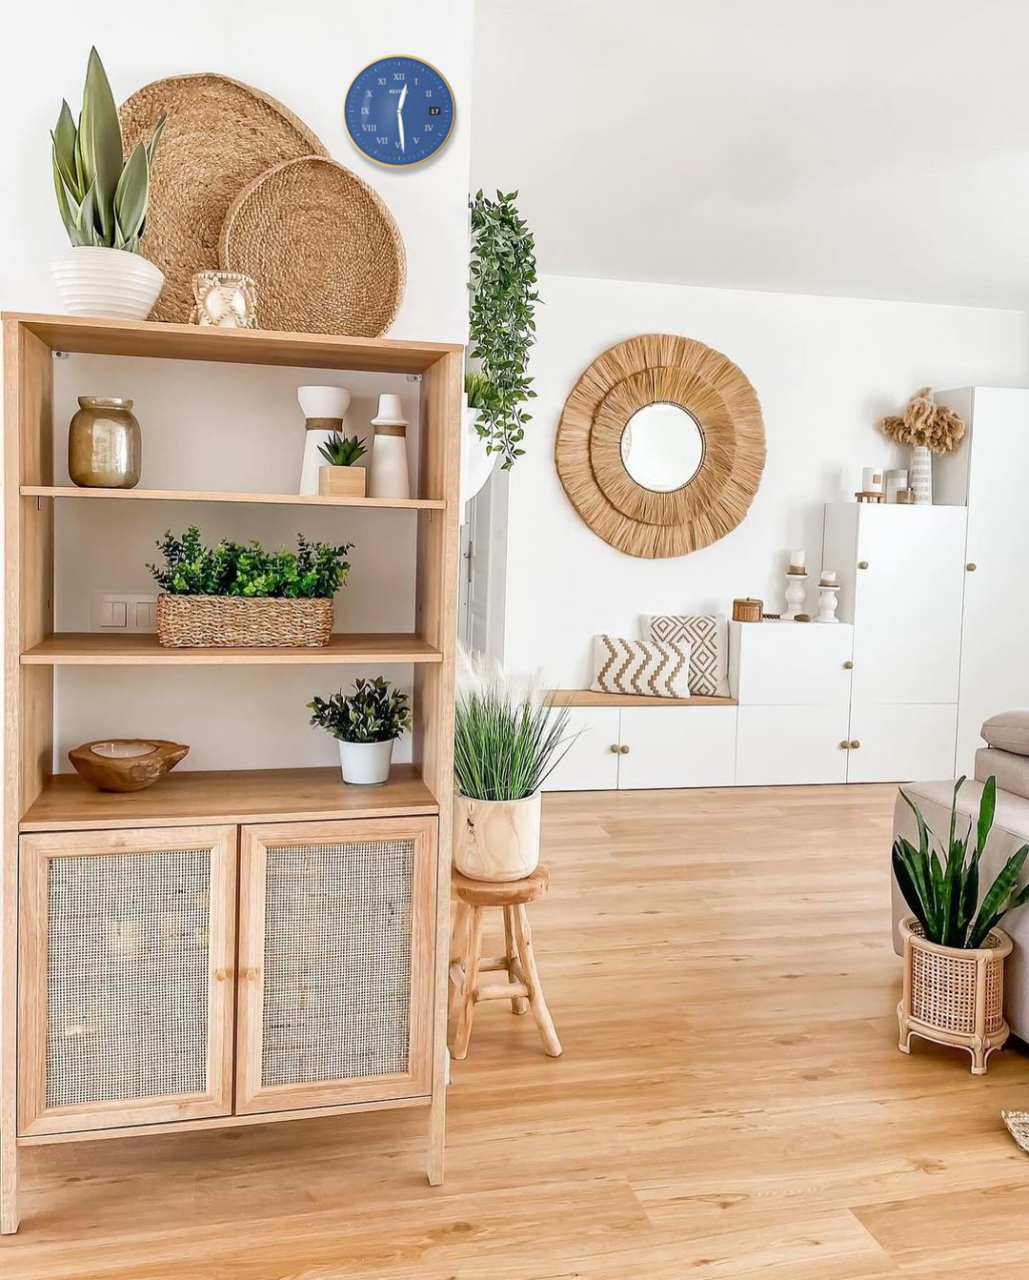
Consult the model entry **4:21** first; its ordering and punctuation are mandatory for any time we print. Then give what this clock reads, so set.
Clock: **12:29**
